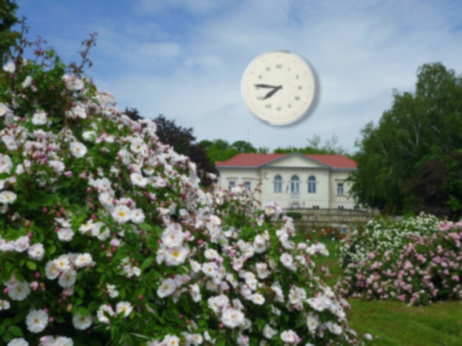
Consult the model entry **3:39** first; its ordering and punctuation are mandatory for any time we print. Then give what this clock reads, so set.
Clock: **7:46**
